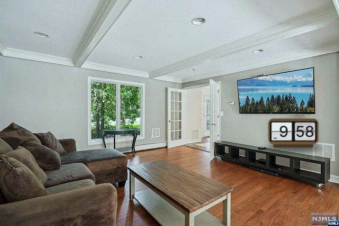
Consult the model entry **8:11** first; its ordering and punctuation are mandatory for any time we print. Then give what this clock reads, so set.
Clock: **9:58**
